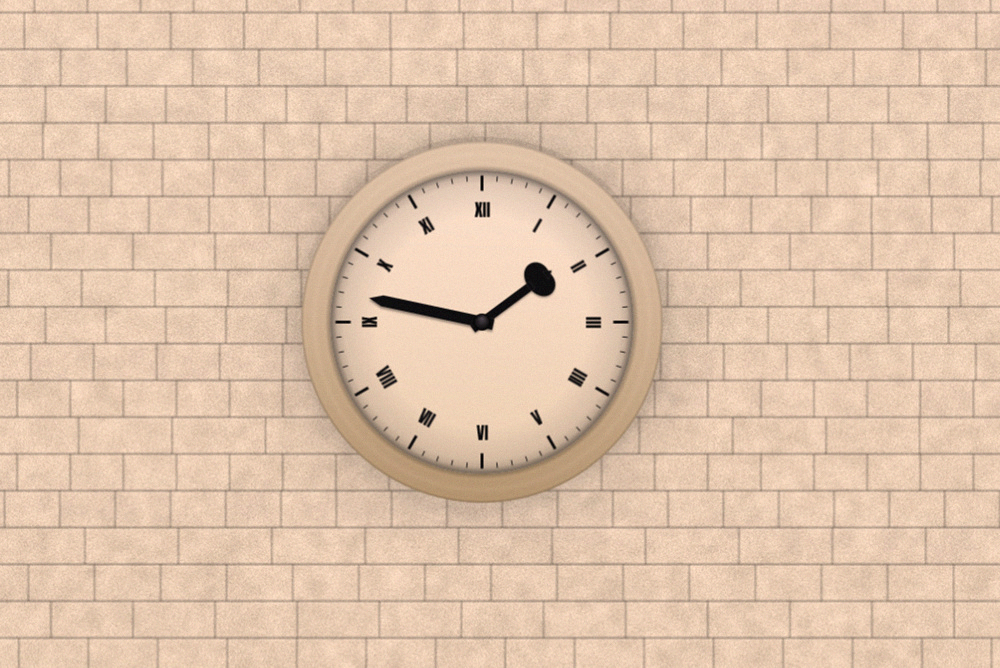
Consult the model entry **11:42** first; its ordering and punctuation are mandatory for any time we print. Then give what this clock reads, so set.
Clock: **1:47**
